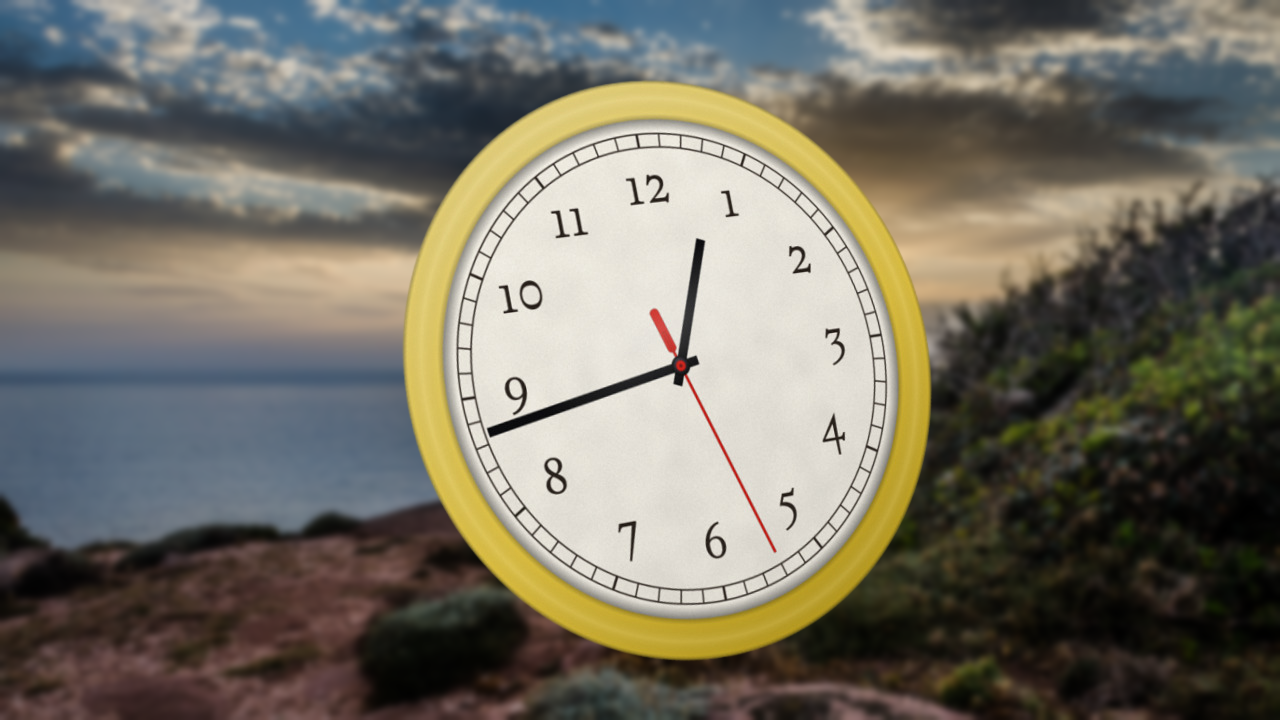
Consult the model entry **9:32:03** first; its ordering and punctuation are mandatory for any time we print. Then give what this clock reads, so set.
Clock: **12:43:27**
